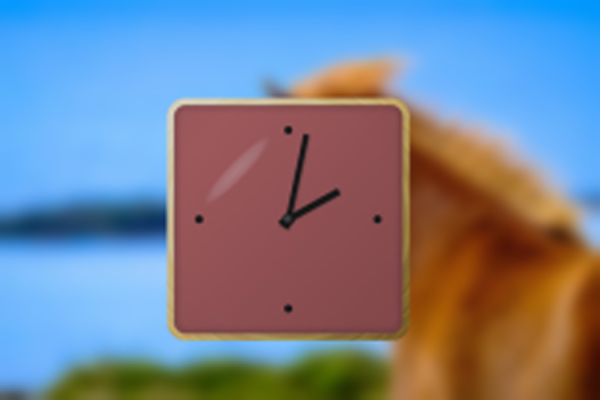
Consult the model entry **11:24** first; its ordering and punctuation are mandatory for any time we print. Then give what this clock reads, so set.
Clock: **2:02**
